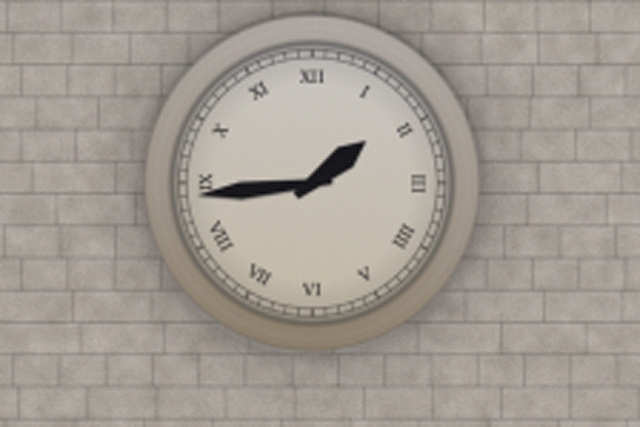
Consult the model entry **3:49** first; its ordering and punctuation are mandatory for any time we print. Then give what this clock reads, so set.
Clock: **1:44**
